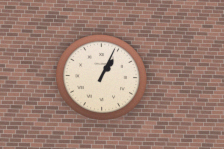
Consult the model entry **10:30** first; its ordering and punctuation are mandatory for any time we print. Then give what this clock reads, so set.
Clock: **1:04**
